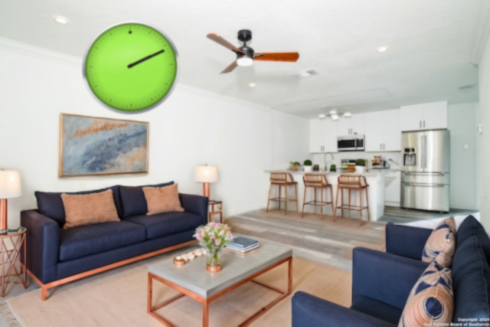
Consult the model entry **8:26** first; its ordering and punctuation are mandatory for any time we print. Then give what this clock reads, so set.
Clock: **2:11**
